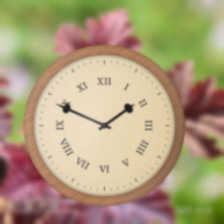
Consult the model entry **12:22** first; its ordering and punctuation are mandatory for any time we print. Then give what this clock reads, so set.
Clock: **1:49**
